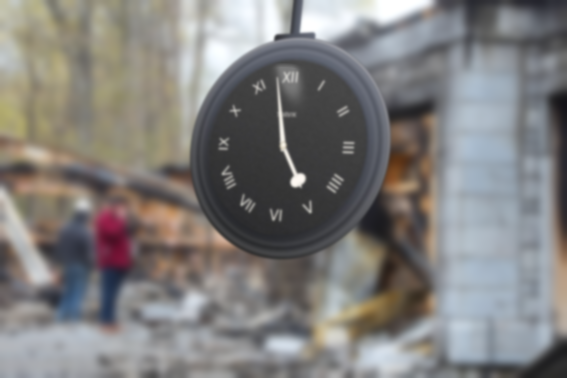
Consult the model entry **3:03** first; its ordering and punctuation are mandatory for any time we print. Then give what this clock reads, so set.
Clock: **4:58**
